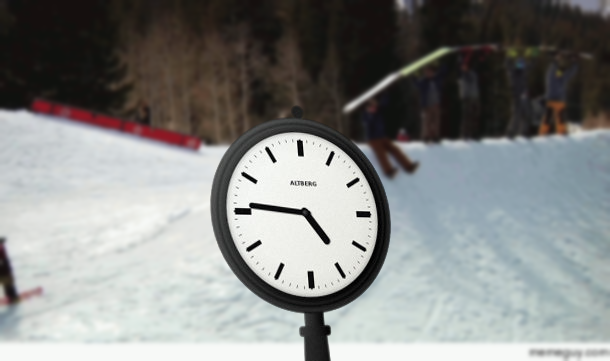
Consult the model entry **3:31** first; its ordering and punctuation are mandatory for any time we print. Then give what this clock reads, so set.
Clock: **4:46**
